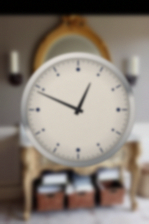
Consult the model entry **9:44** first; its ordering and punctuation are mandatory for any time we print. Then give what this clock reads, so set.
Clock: **12:49**
